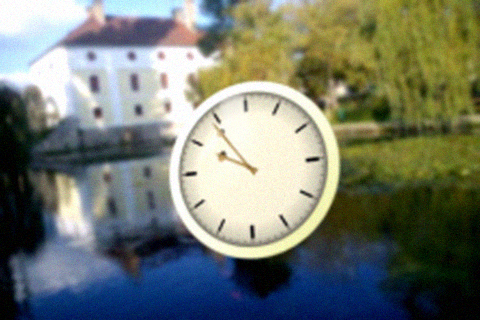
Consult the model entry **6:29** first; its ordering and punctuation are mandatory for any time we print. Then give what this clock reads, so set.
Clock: **9:54**
